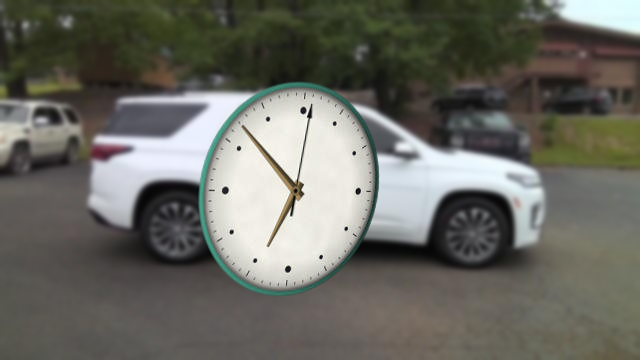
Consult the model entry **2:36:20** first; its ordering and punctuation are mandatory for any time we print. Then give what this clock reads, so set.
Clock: **6:52:01**
